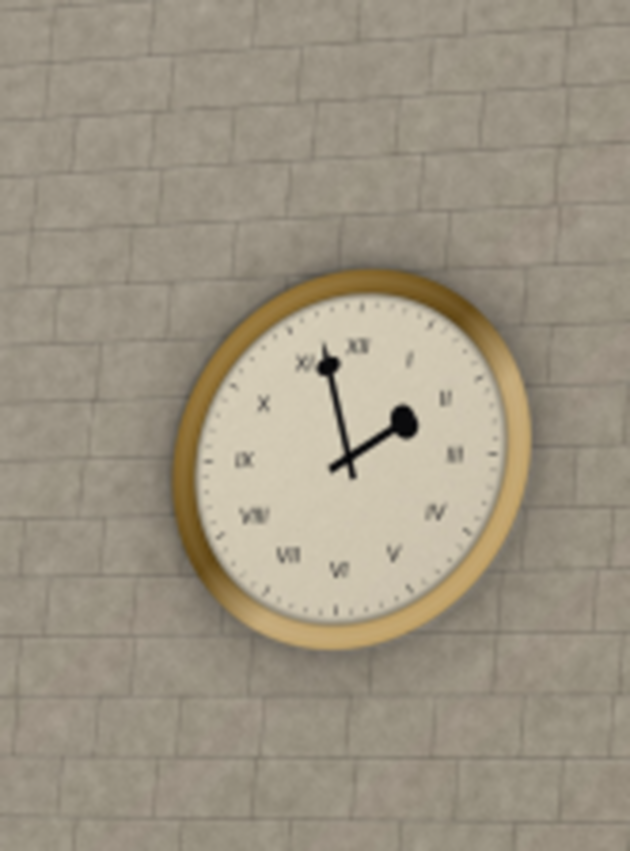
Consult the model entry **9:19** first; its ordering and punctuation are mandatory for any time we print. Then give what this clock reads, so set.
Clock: **1:57**
